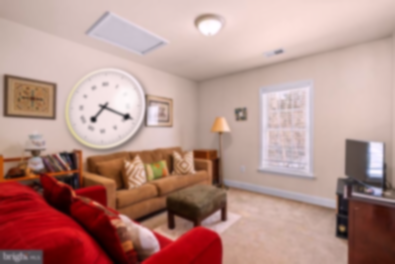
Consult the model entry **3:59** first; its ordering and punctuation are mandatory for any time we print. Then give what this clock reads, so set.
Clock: **7:19**
